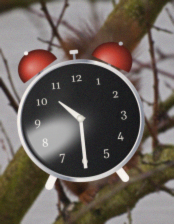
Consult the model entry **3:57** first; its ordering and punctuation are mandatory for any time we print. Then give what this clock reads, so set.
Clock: **10:30**
